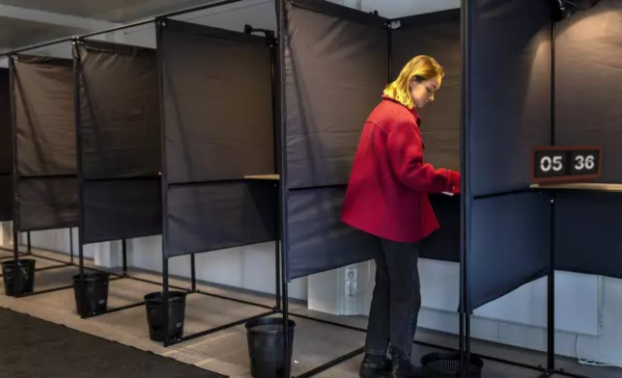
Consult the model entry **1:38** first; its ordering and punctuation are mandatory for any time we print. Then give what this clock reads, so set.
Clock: **5:36**
